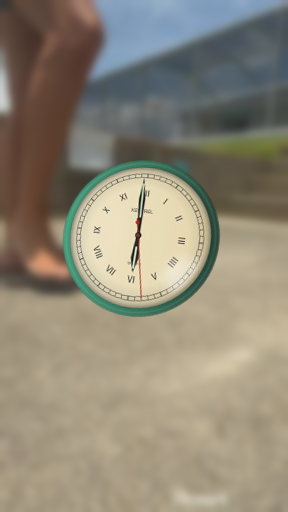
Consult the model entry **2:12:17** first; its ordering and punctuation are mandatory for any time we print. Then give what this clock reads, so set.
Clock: **5:59:28**
